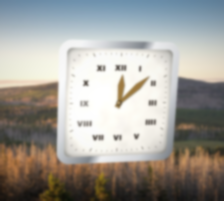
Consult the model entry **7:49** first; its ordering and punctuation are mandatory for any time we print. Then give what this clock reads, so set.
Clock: **12:08**
